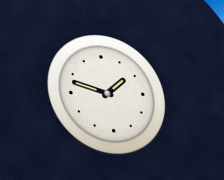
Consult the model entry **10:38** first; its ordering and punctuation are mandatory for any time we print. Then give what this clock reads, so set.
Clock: **1:48**
